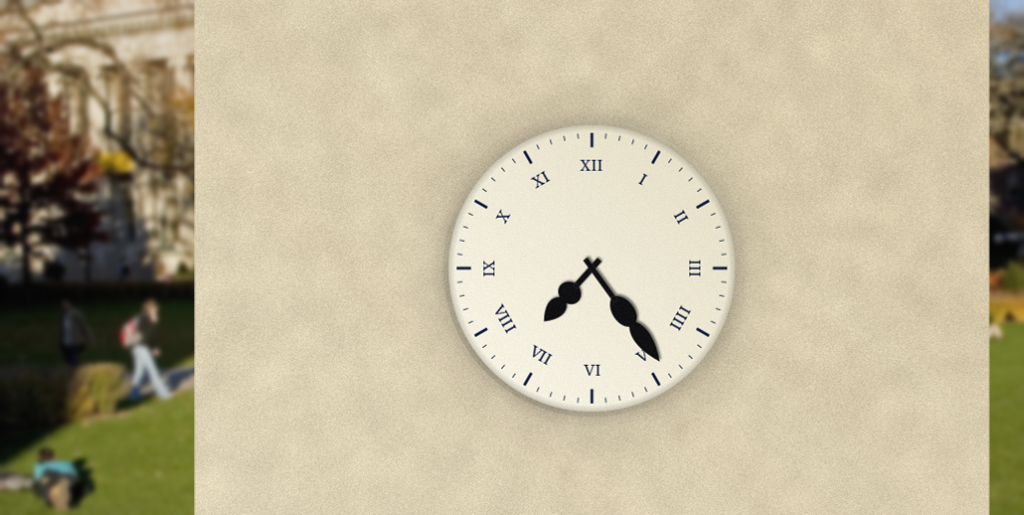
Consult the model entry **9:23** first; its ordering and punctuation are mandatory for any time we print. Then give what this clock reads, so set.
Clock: **7:24**
